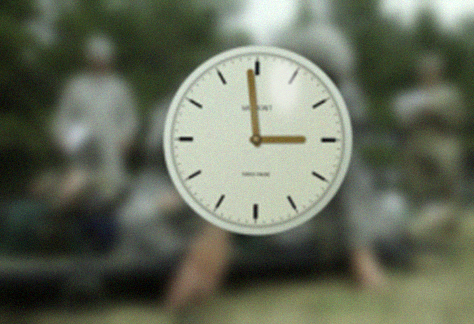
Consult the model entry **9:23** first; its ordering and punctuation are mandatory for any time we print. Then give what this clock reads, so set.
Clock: **2:59**
